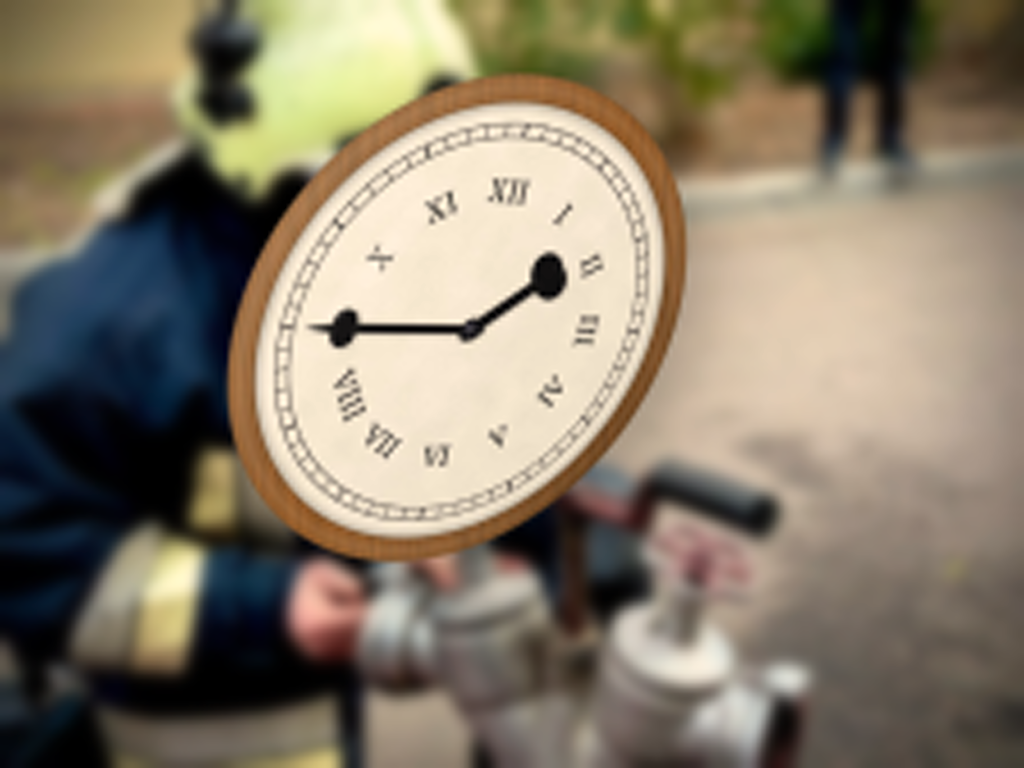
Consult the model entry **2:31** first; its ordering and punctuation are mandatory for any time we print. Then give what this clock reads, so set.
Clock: **1:45**
